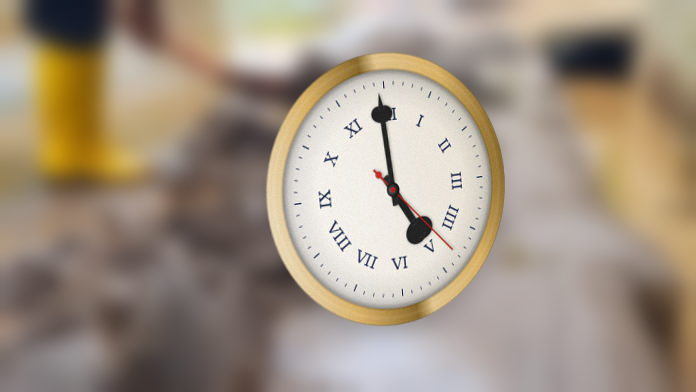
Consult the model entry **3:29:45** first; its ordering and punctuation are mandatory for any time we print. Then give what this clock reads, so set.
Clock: **4:59:23**
